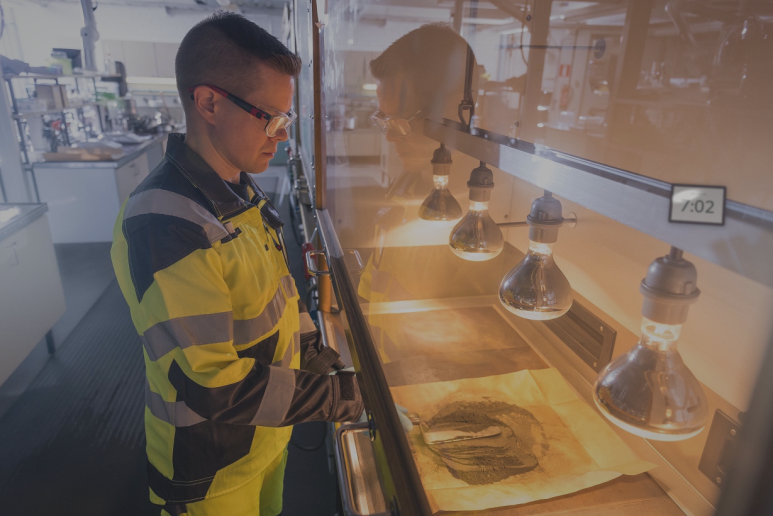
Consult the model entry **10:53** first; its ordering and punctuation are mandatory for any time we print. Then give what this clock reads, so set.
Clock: **7:02**
